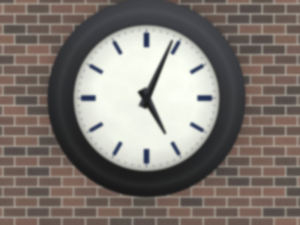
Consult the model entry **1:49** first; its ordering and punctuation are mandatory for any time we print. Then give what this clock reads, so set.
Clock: **5:04**
